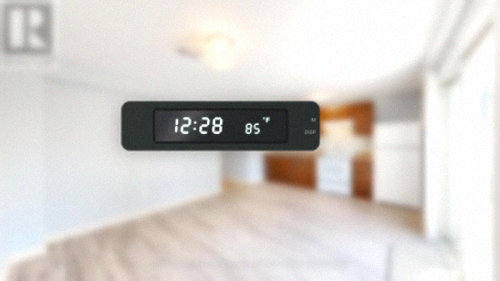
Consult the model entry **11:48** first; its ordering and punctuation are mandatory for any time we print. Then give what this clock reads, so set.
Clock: **12:28**
